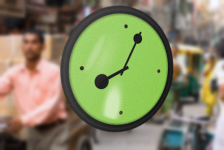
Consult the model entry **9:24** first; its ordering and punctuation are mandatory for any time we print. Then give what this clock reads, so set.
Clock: **8:04**
